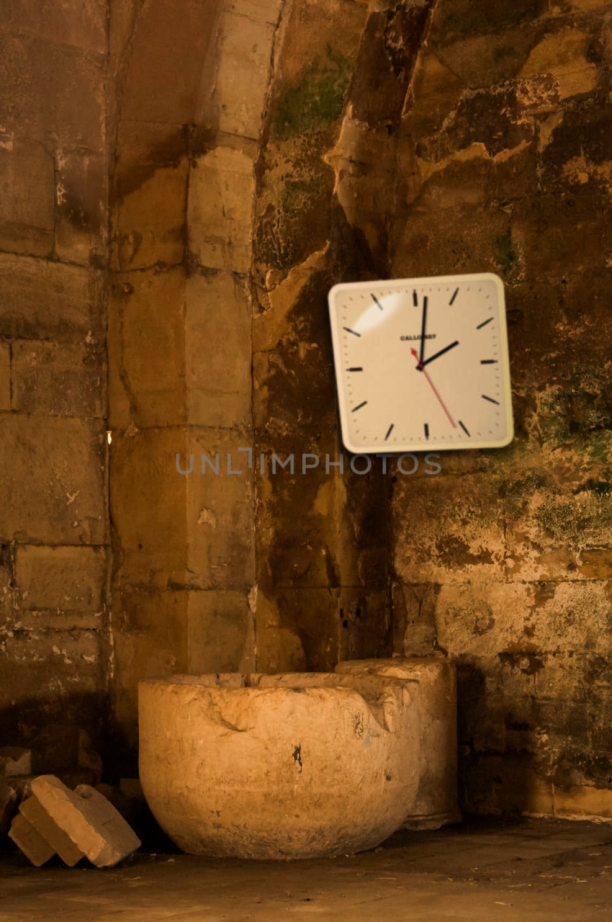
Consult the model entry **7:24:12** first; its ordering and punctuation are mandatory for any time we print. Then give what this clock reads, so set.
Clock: **2:01:26**
